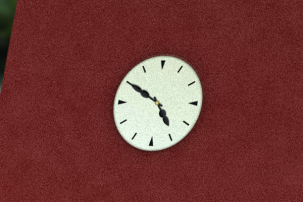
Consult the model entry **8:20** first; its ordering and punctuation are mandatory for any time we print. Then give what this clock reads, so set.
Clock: **4:50**
